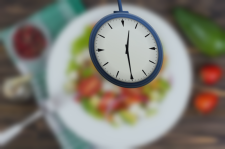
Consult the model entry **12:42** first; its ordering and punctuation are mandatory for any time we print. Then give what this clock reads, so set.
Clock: **12:30**
